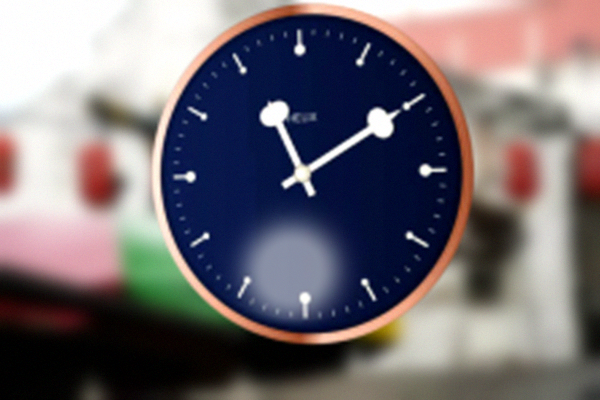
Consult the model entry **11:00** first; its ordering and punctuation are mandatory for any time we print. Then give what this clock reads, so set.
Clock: **11:10**
